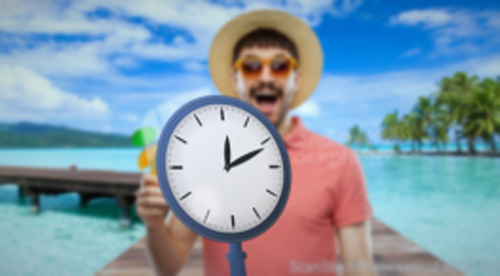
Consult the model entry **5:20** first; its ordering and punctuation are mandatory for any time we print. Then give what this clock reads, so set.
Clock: **12:11**
